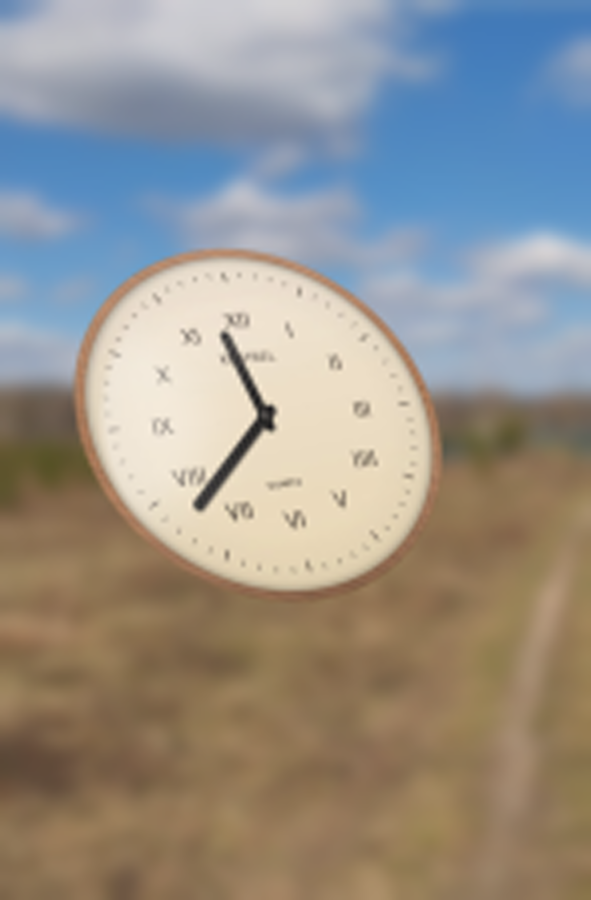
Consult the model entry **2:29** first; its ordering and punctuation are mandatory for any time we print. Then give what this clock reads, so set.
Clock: **11:38**
